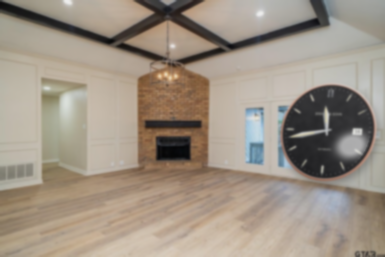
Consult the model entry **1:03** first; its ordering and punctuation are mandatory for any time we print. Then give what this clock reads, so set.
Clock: **11:43**
